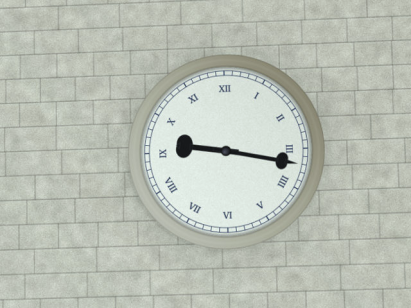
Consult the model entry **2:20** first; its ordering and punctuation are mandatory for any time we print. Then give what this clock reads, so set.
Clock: **9:17**
